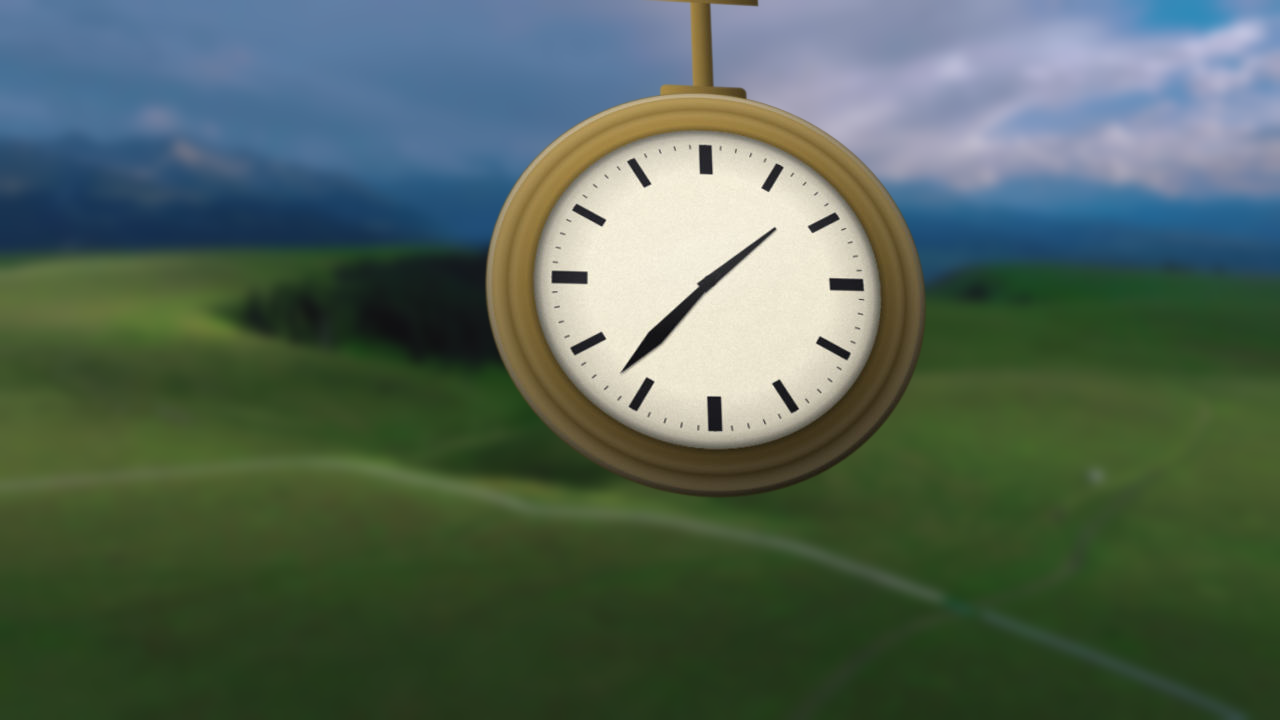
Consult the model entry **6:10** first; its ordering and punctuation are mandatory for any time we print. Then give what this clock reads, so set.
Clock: **1:37**
